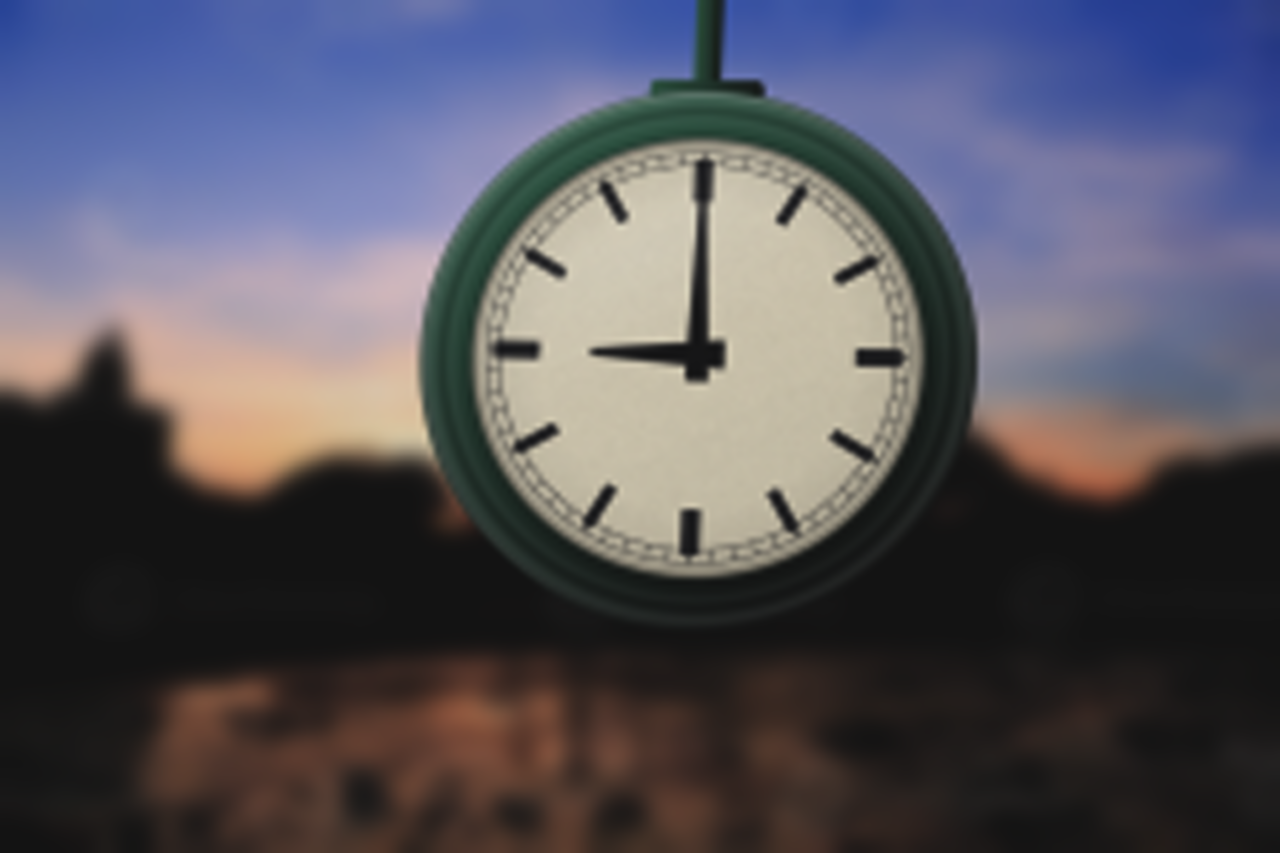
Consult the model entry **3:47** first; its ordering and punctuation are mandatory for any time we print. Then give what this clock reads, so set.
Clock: **9:00**
